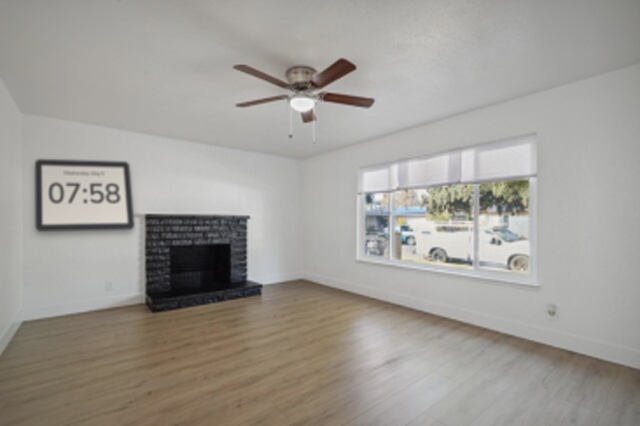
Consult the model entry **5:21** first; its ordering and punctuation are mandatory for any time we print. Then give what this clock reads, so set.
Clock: **7:58**
